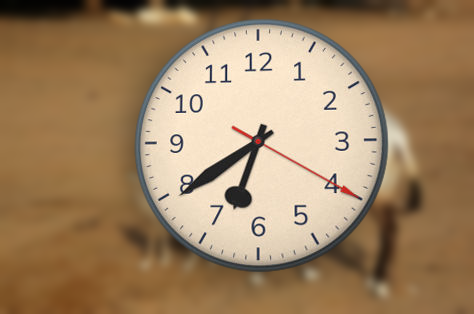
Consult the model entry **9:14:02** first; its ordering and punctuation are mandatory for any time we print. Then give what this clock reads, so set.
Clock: **6:39:20**
